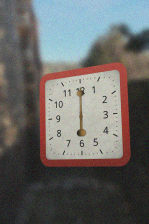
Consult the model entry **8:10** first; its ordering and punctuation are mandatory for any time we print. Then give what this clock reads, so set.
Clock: **6:00**
